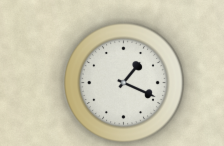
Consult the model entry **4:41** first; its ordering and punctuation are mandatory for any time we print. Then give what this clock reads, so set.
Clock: **1:19**
